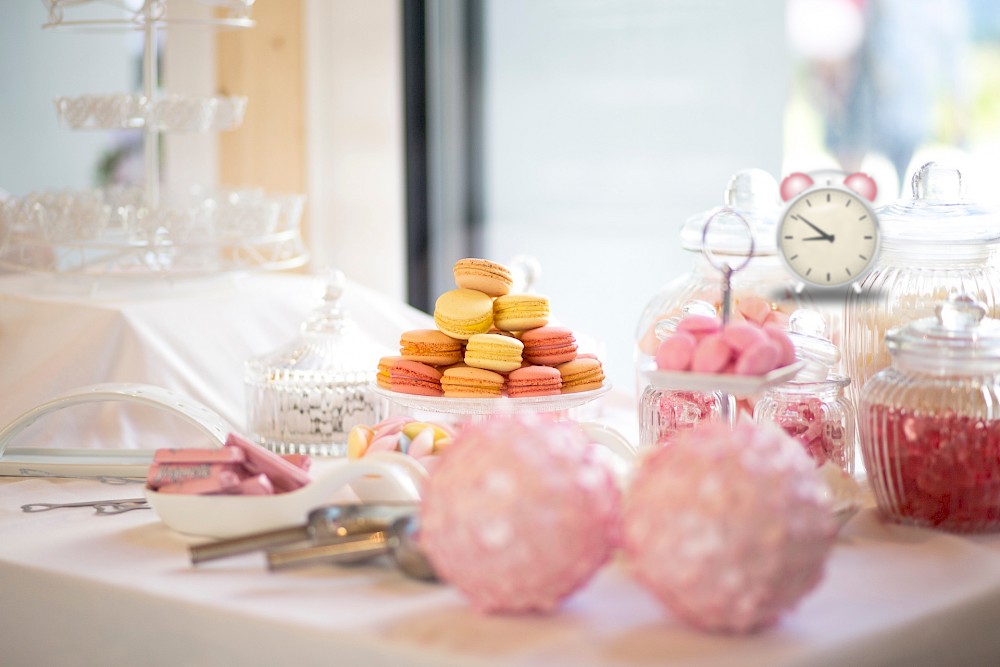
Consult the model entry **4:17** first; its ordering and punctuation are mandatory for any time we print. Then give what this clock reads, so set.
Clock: **8:51**
